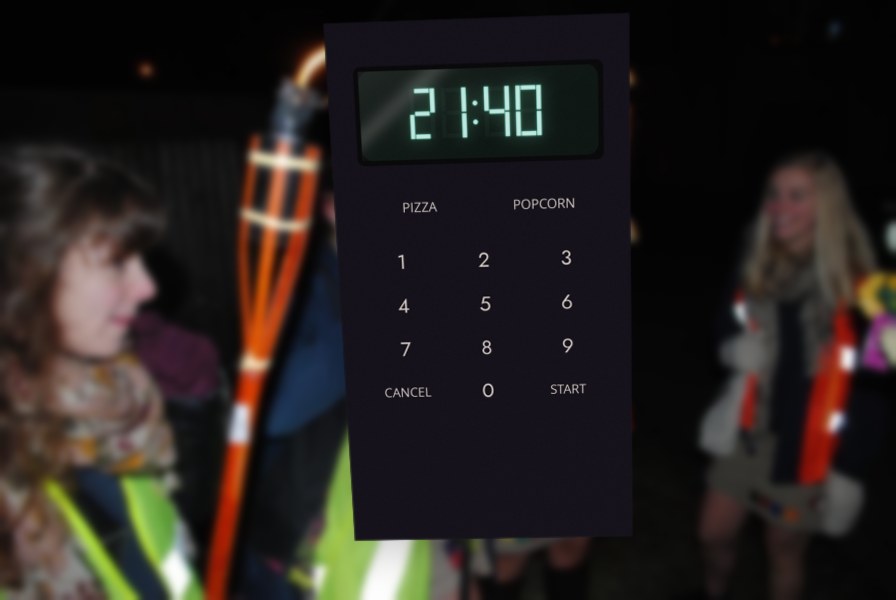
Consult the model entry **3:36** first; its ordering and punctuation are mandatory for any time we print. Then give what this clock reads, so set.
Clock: **21:40**
